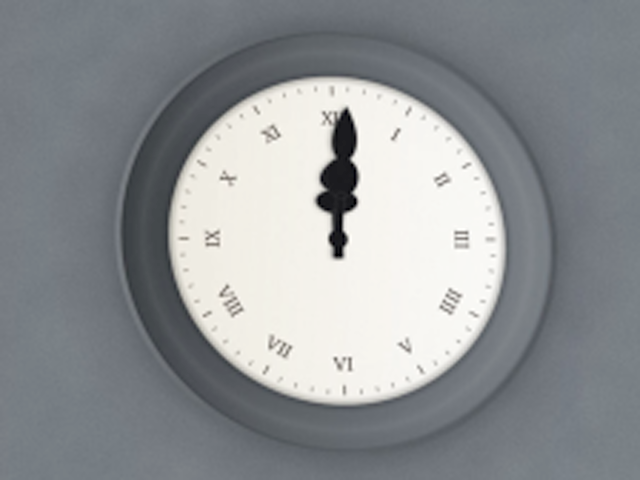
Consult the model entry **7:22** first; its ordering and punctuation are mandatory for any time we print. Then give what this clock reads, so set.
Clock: **12:01**
